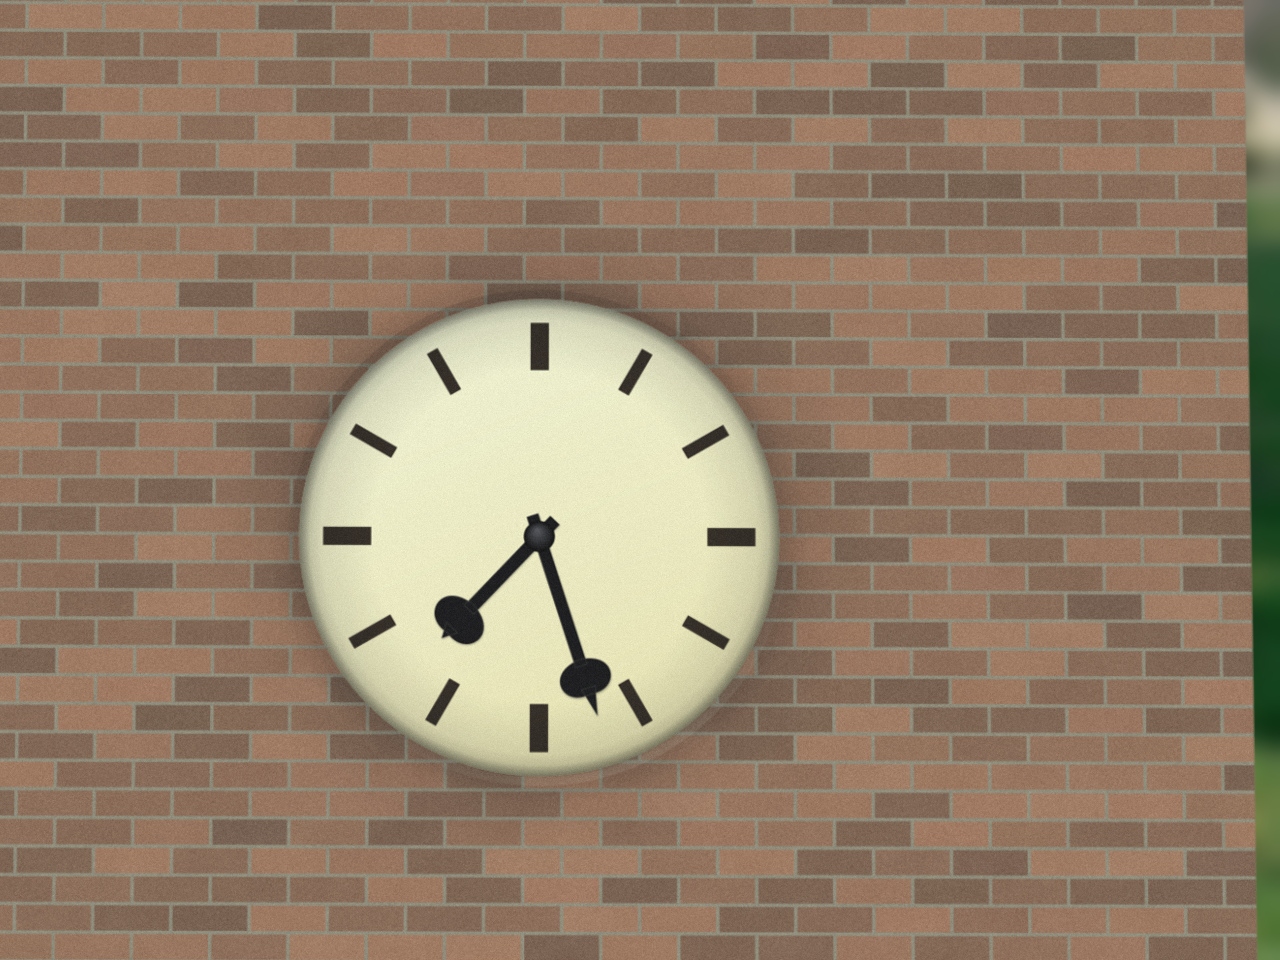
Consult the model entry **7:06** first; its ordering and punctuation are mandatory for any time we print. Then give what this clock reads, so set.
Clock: **7:27**
